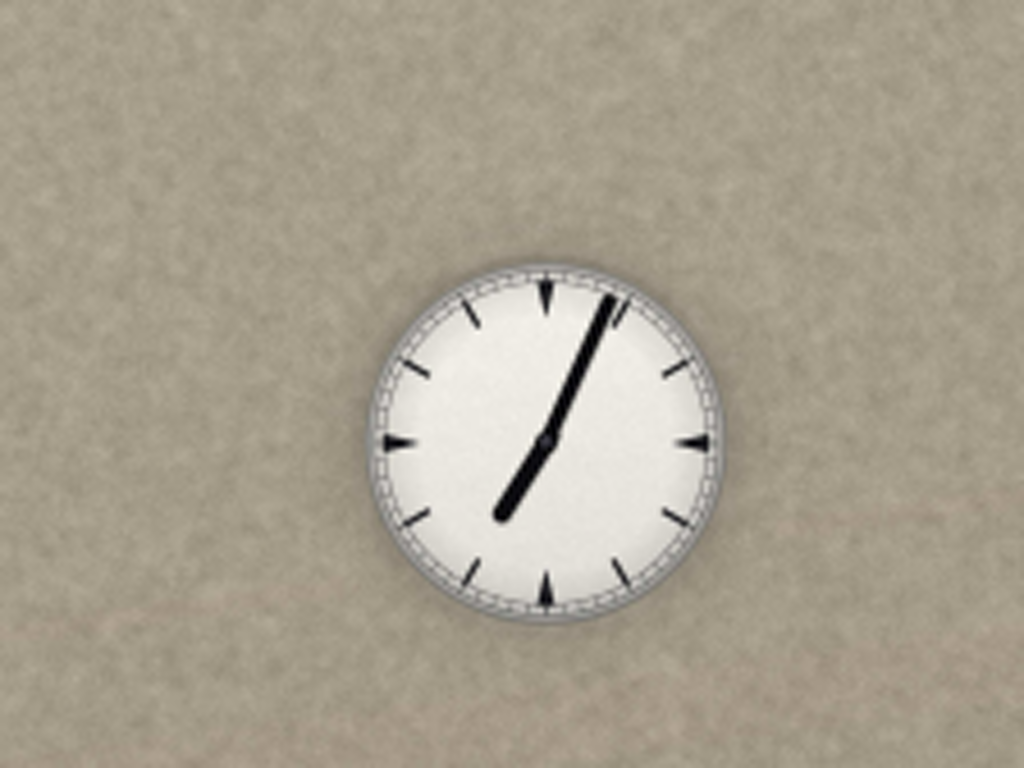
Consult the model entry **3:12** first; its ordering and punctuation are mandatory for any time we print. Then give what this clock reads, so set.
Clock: **7:04**
